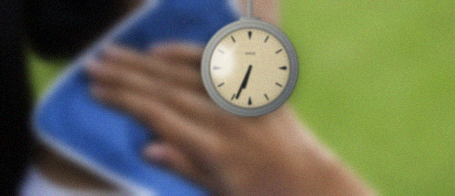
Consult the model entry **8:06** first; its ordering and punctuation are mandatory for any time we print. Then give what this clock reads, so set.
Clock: **6:34**
